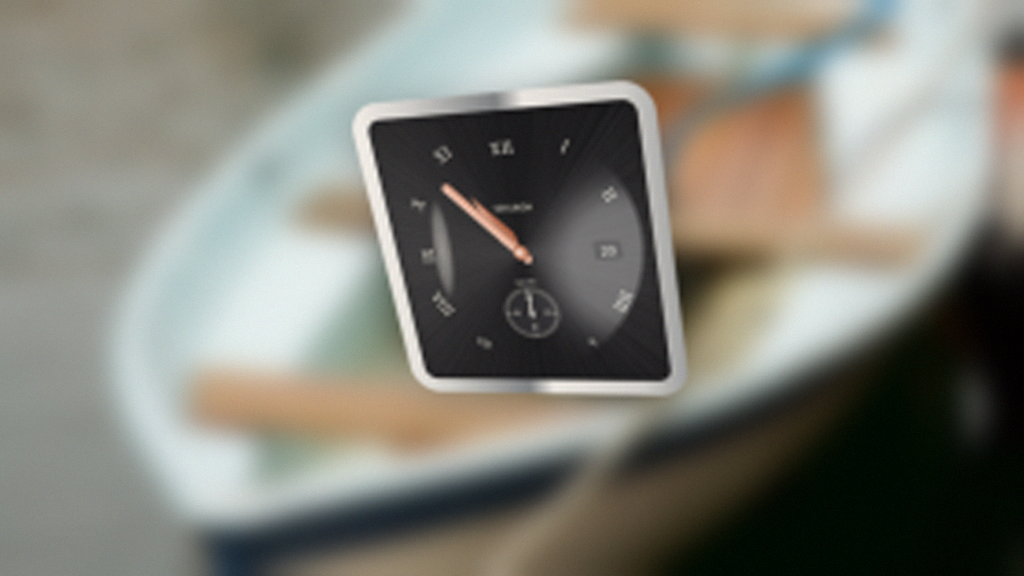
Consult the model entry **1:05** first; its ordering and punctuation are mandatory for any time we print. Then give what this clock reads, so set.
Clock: **10:53**
